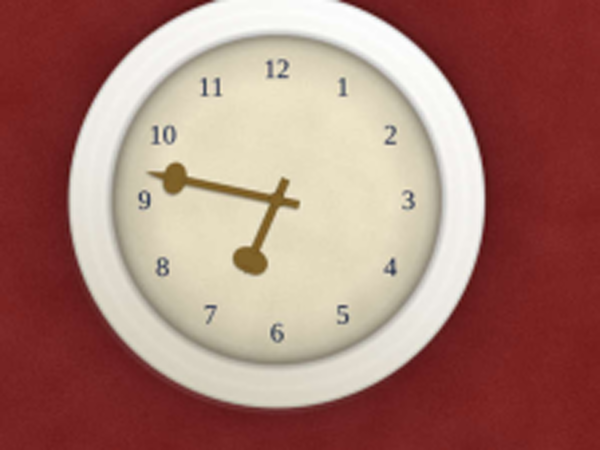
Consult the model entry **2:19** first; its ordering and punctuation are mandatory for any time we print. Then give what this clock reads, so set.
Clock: **6:47**
